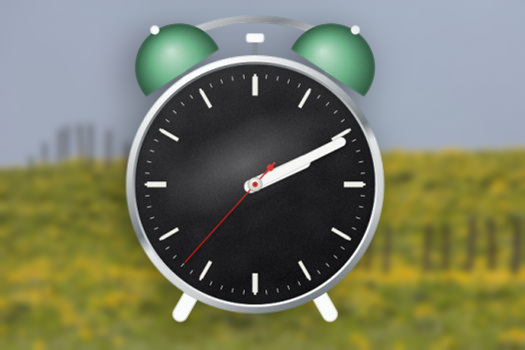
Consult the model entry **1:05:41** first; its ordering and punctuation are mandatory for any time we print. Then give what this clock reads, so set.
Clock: **2:10:37**
